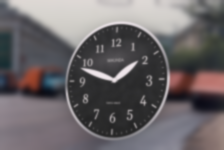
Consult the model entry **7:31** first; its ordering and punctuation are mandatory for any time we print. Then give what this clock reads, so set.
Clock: **1:48**
